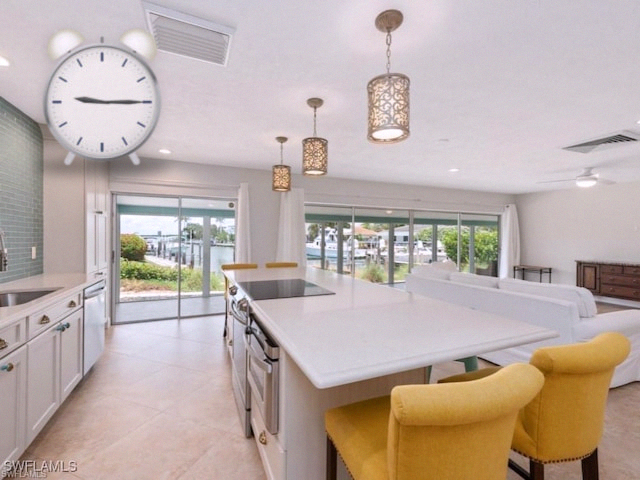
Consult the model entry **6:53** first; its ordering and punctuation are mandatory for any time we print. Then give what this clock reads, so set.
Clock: **9:15**
